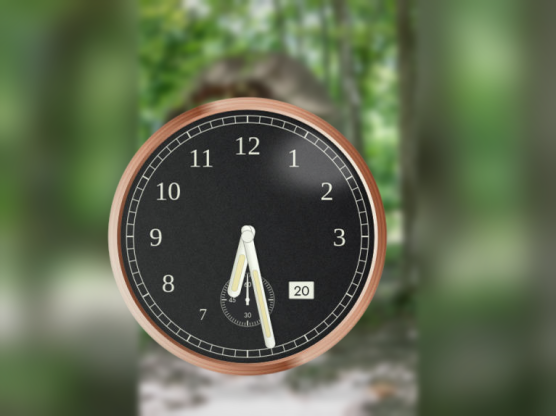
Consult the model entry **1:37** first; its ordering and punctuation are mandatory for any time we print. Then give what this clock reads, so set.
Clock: **6:28**
